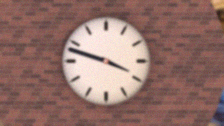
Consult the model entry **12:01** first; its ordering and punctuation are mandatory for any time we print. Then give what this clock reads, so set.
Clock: **3:48**
